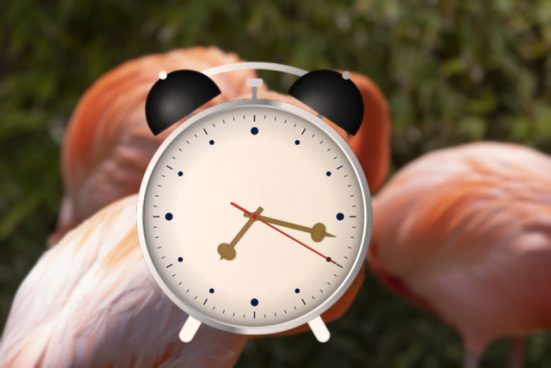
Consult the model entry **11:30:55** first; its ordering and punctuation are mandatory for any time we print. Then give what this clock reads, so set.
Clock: **7:17:20**
